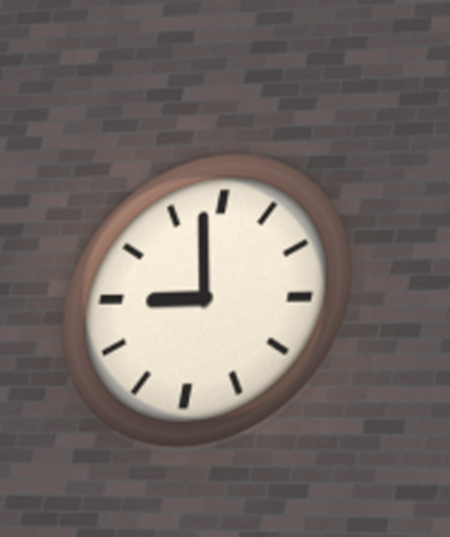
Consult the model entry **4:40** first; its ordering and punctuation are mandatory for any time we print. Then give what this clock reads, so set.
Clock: **8:58**
